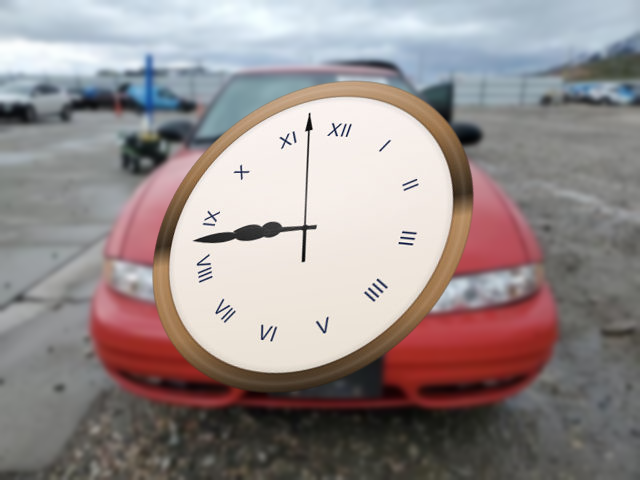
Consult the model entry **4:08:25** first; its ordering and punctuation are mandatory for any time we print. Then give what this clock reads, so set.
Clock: **8:42:57**
